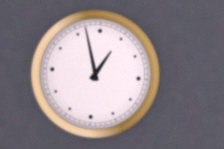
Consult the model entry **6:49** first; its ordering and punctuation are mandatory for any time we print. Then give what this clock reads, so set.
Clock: **12:57**
